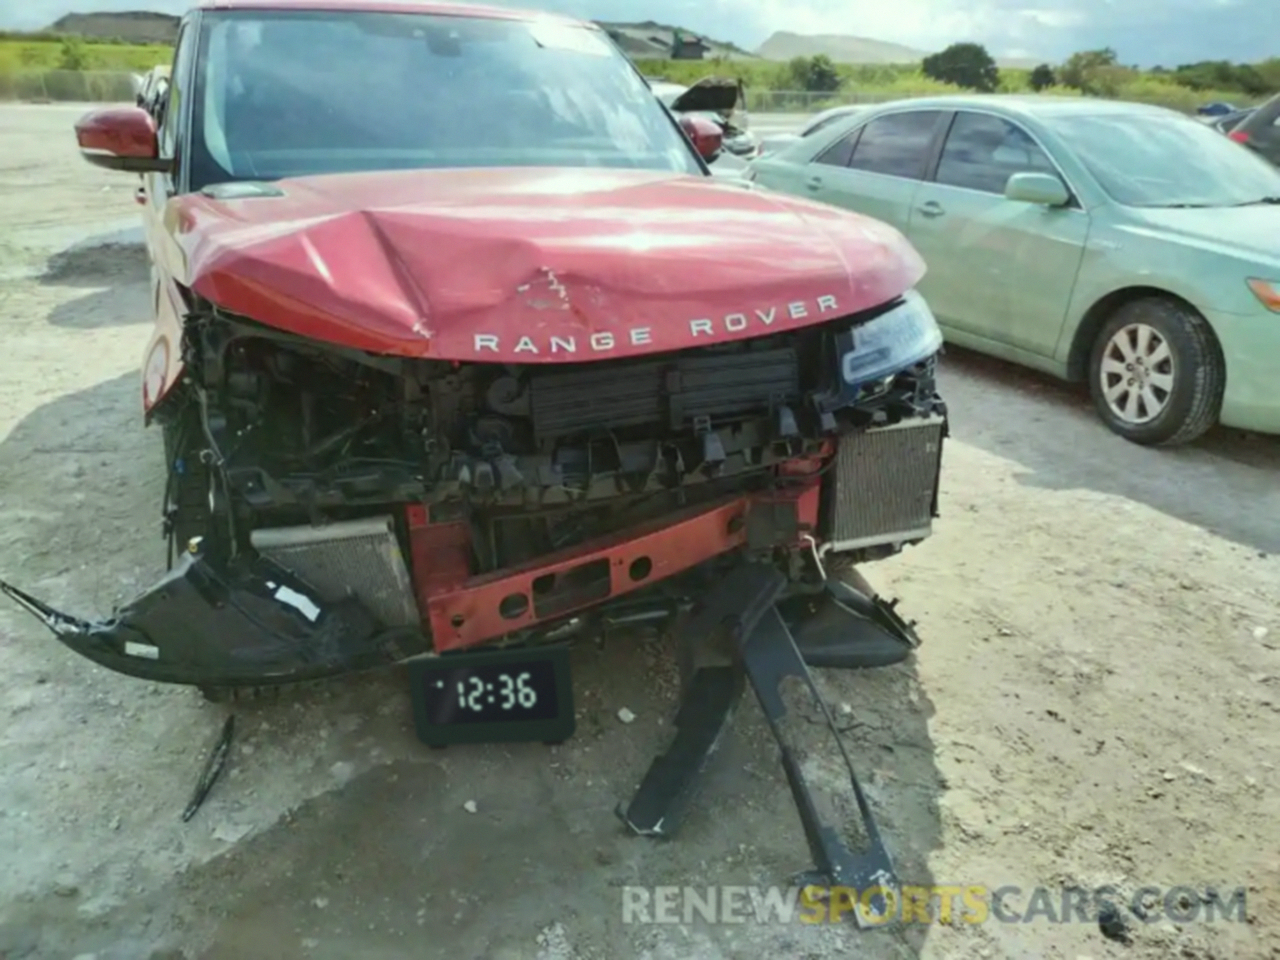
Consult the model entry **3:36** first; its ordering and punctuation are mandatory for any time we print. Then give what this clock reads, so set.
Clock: **12:36**
